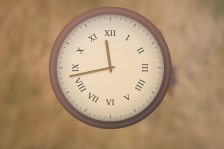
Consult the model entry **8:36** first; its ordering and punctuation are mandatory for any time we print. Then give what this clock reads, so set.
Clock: **11:43**
